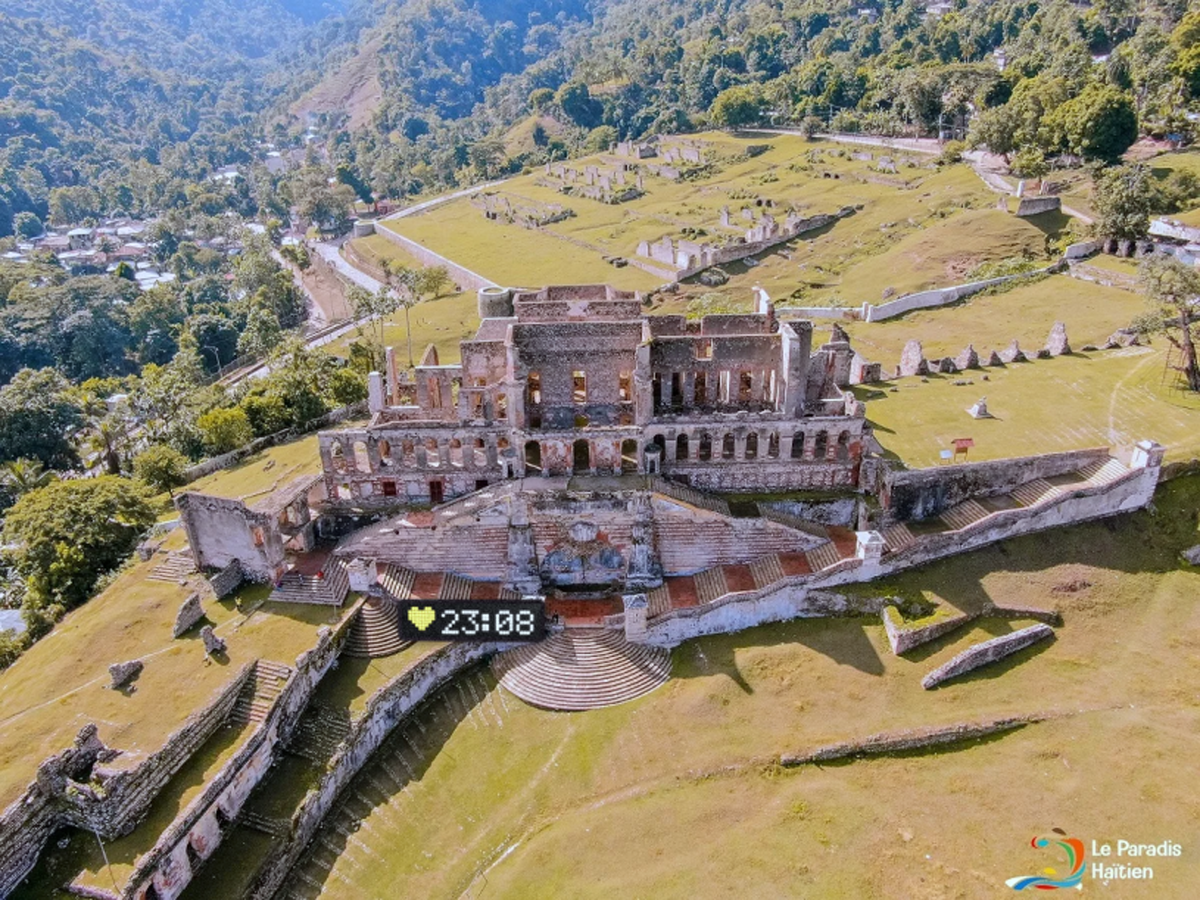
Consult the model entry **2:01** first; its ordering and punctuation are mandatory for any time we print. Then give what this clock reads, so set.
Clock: **23:08**
